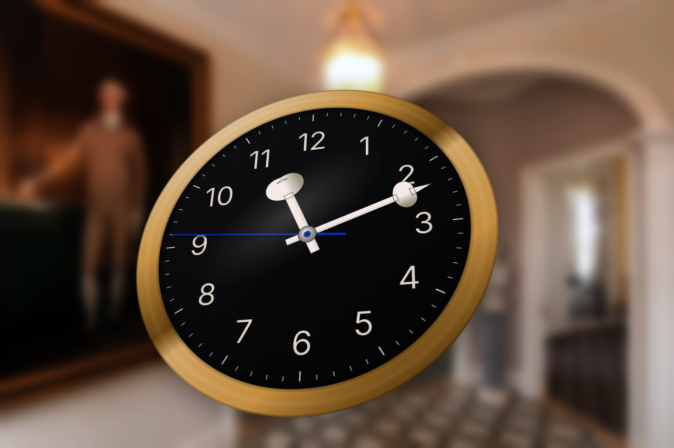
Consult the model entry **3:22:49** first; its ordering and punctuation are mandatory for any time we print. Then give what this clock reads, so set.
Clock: **11:11:46**
